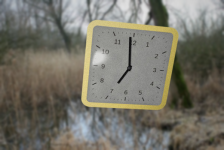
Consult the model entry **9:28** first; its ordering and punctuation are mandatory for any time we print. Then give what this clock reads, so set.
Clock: **6:59**
